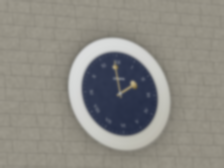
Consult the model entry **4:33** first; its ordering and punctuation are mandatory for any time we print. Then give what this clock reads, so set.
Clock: **1:59**
